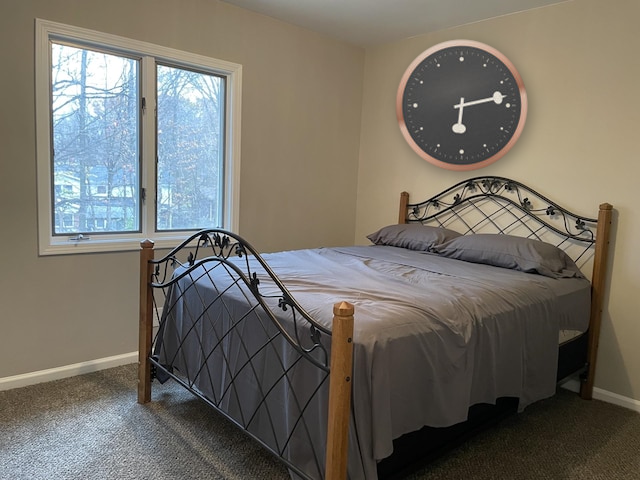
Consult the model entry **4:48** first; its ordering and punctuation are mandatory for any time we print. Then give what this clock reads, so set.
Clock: **6:13**
